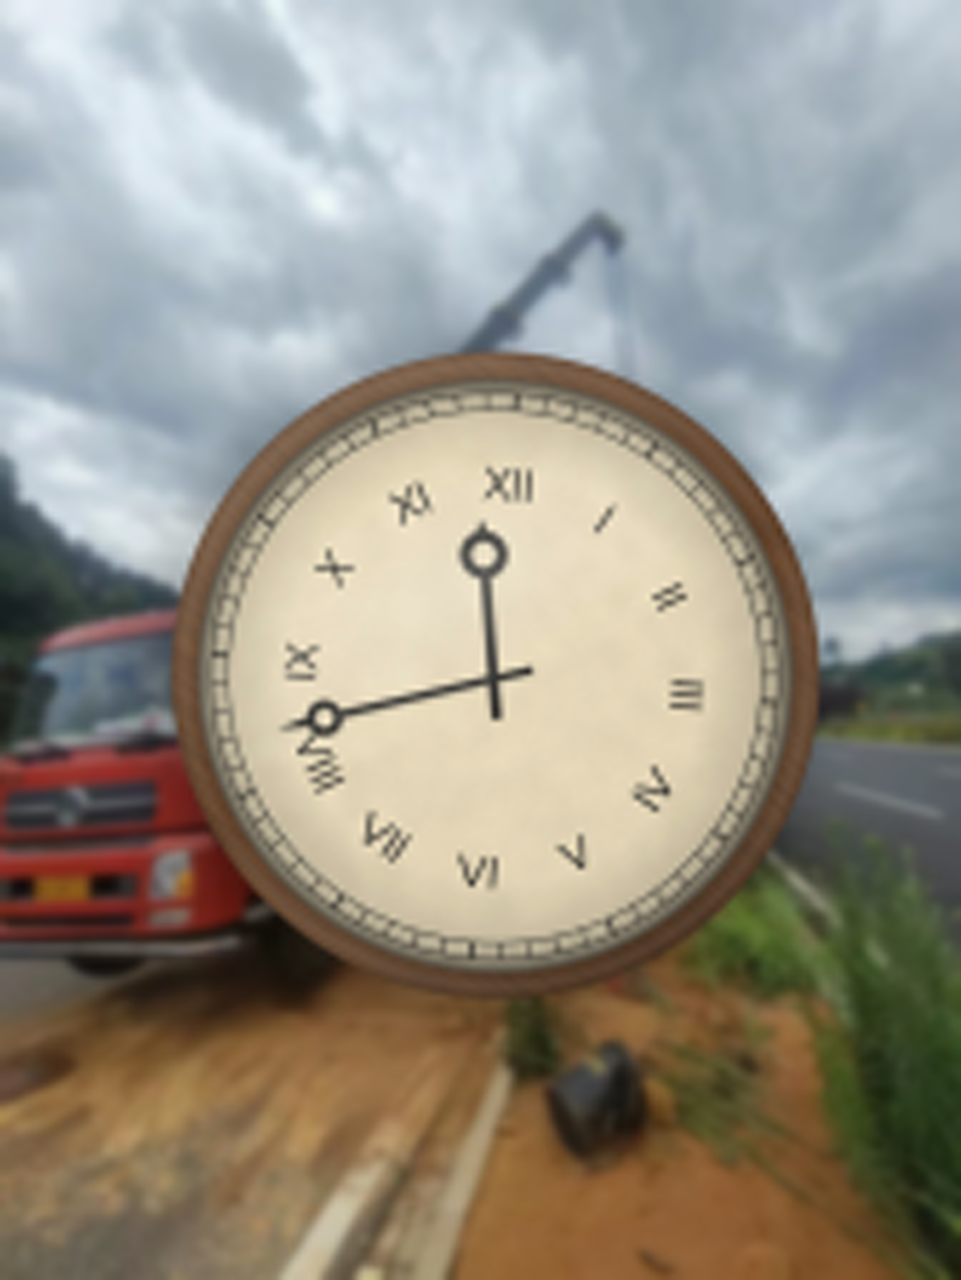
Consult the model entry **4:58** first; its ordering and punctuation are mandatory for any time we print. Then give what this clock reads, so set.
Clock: **11:42**
